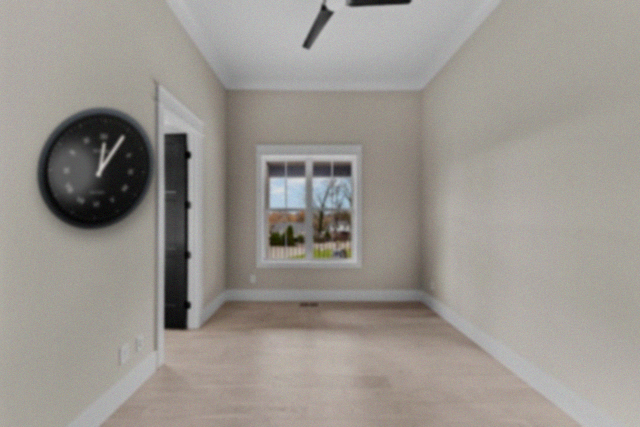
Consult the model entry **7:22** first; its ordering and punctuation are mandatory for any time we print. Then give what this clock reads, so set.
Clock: **12:05**
